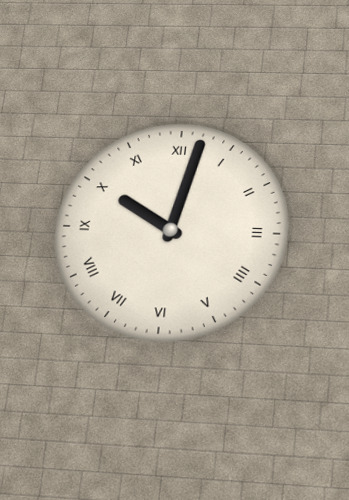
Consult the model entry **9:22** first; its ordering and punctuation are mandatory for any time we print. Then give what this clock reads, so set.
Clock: **10:02**
